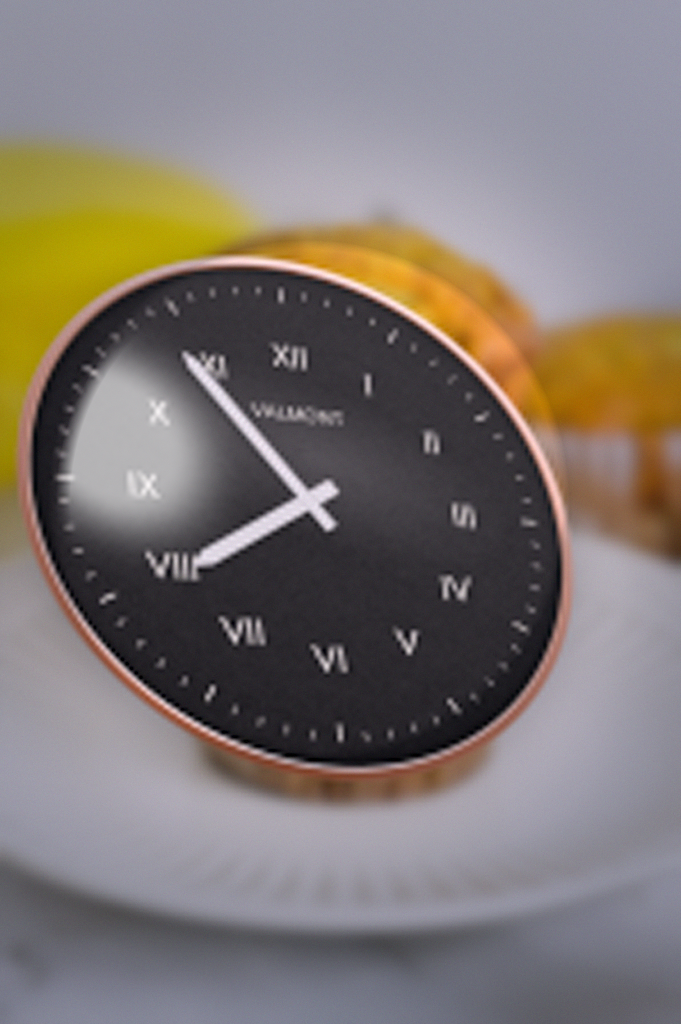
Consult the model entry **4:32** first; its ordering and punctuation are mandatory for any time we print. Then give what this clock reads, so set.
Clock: **7:54**
